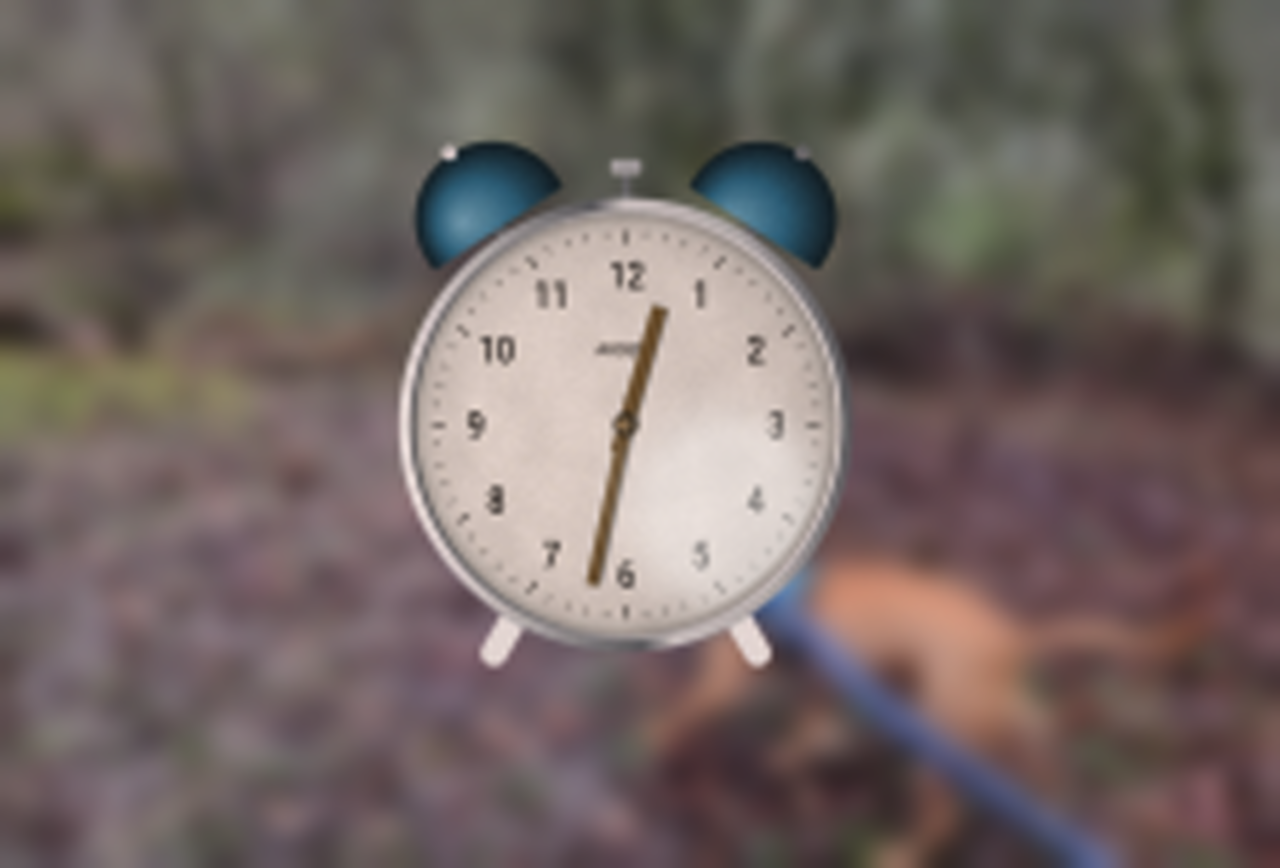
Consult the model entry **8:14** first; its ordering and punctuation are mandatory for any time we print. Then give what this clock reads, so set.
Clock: **12:32**
